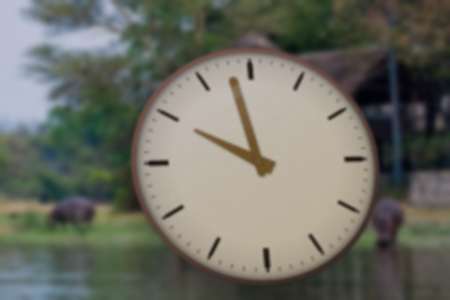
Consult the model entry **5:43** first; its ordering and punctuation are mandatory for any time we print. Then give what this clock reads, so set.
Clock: **9:58**
